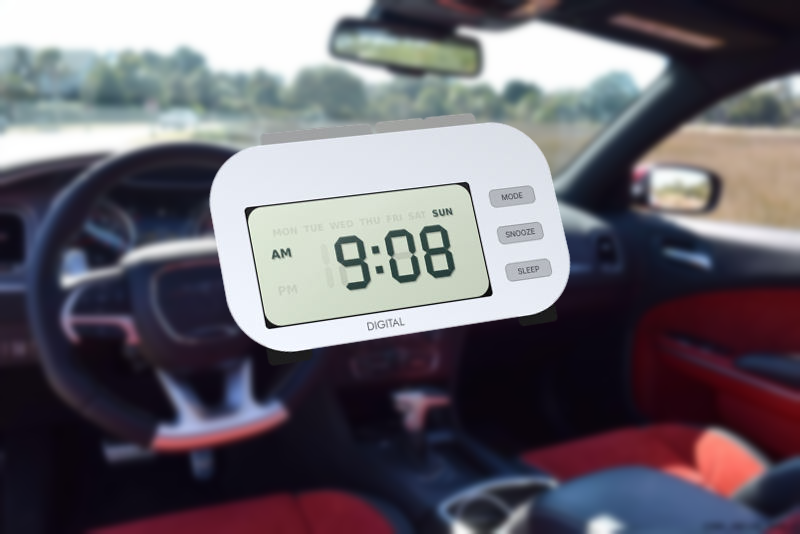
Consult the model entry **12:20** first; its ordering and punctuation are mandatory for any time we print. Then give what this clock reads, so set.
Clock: **9:08**
